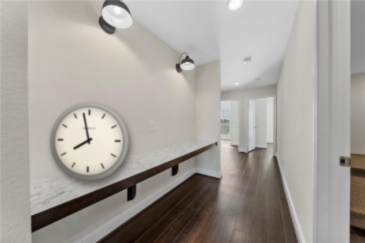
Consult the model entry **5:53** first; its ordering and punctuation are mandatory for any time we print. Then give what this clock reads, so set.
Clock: **7:58**
